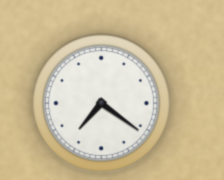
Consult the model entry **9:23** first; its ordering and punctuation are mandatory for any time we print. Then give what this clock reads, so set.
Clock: **7:21**
